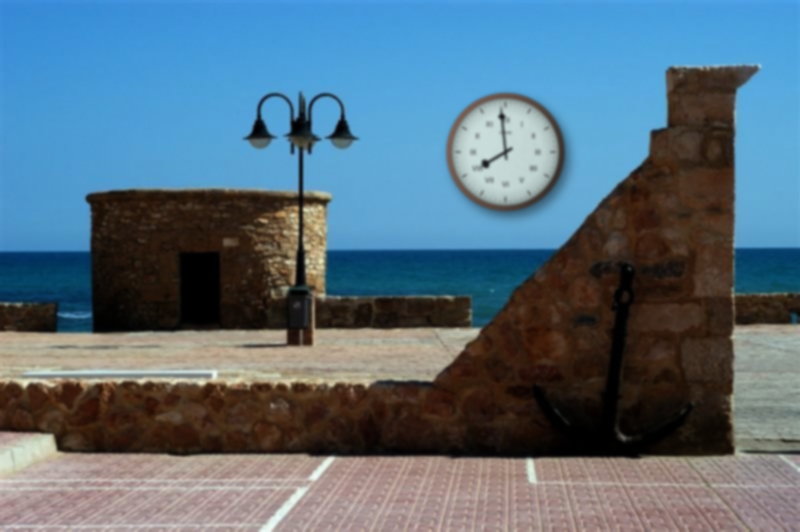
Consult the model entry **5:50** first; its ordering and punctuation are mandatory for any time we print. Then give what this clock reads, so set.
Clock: **7:59**
